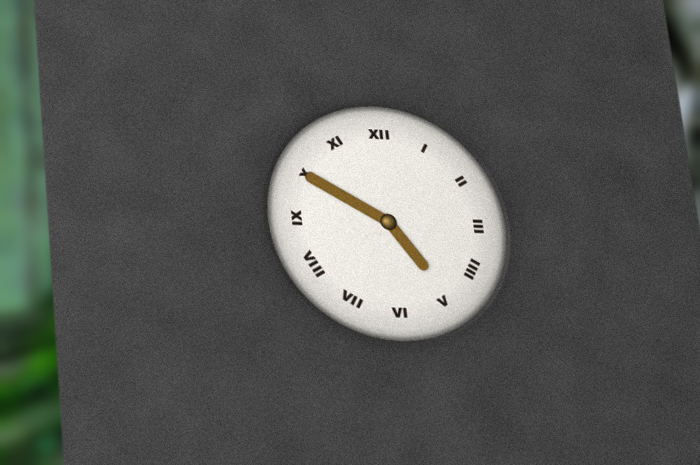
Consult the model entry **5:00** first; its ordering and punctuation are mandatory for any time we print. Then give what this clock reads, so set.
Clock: **4:50**
